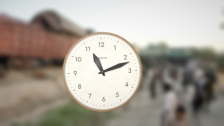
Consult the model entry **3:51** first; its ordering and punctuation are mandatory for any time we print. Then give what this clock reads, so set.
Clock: **11:12**
